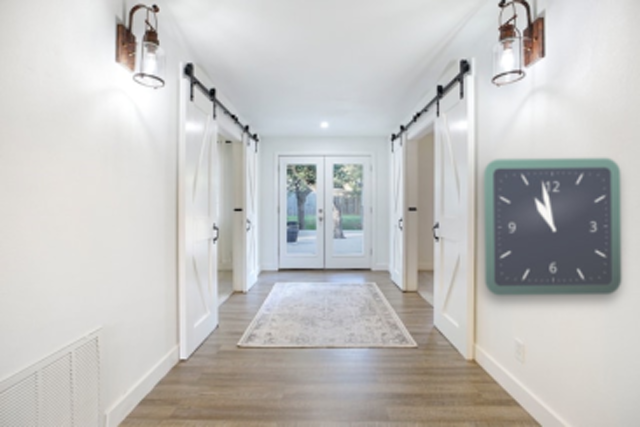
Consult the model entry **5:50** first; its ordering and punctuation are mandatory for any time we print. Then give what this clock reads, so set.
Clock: **10:58**
